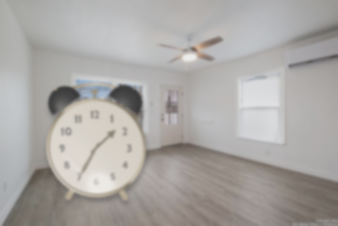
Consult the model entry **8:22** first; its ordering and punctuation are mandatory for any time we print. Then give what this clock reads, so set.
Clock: **1:35**
